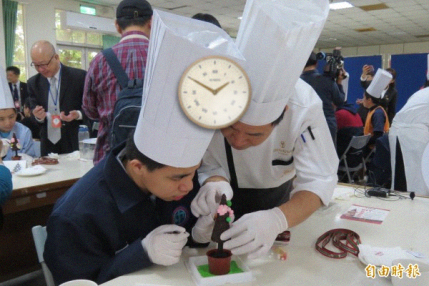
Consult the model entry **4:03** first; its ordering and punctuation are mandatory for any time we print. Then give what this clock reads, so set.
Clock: **1:50**
